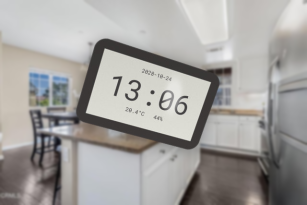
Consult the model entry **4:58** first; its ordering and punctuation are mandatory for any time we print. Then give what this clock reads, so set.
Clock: **13:06**
